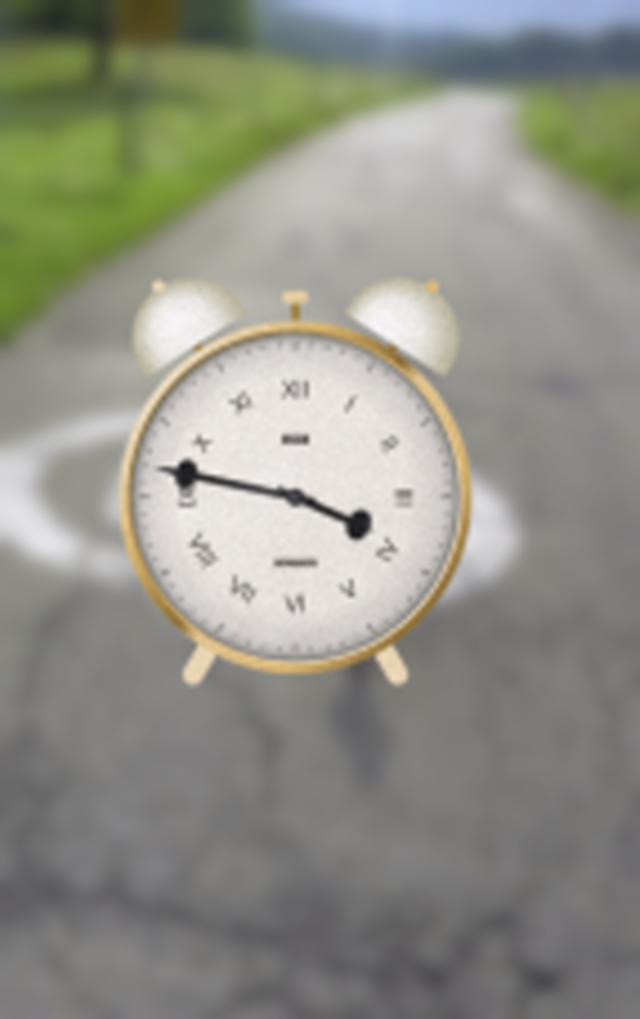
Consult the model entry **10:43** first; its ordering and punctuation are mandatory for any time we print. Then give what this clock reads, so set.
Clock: **3:47**
